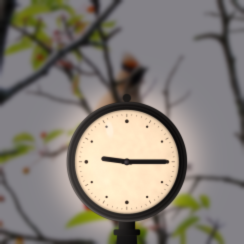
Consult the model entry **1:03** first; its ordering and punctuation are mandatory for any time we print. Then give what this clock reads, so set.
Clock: **9:15**
